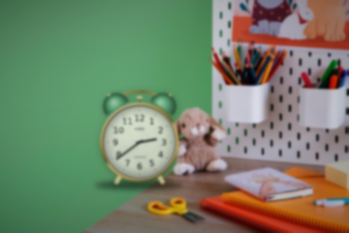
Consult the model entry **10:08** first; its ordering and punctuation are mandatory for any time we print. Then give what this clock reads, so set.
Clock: **2:39**
